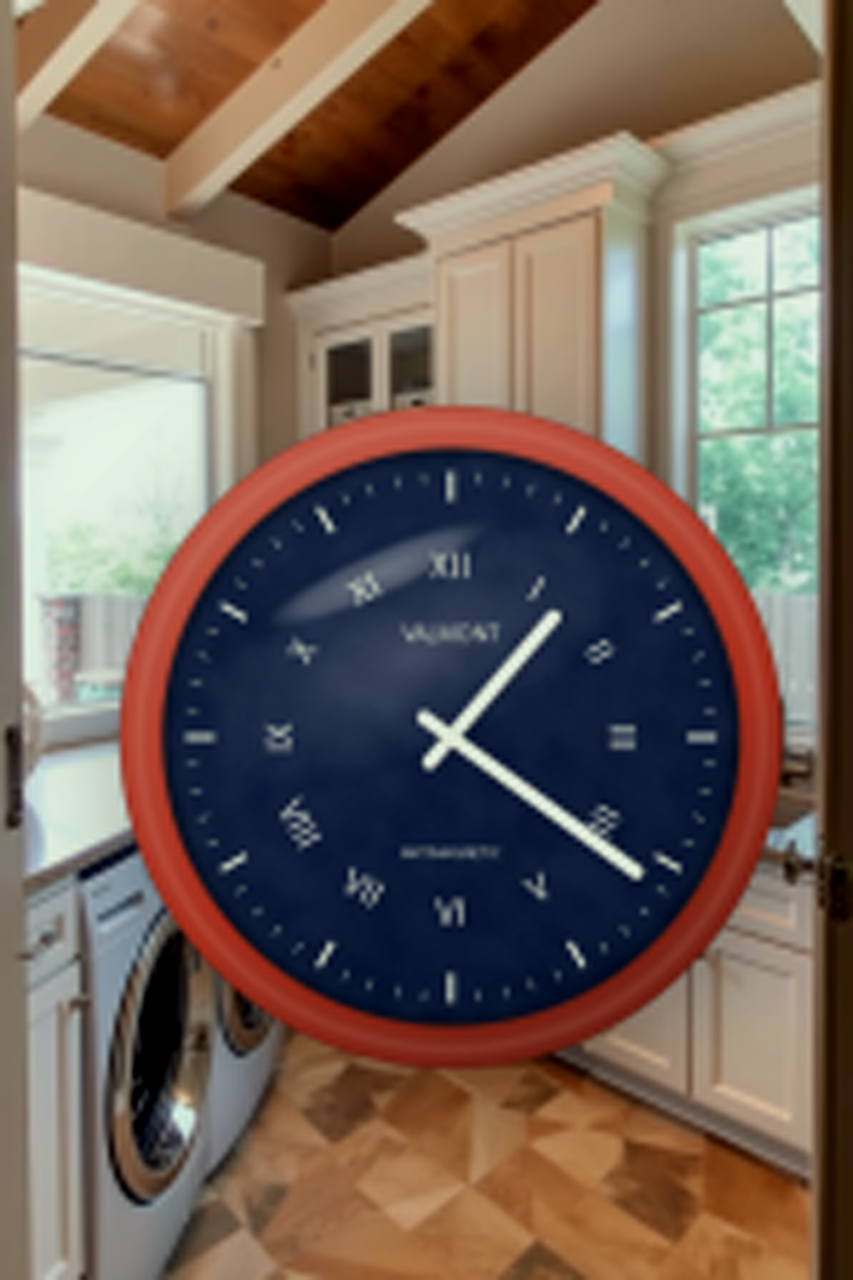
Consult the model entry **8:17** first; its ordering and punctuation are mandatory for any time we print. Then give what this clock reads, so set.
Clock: **1:21**
